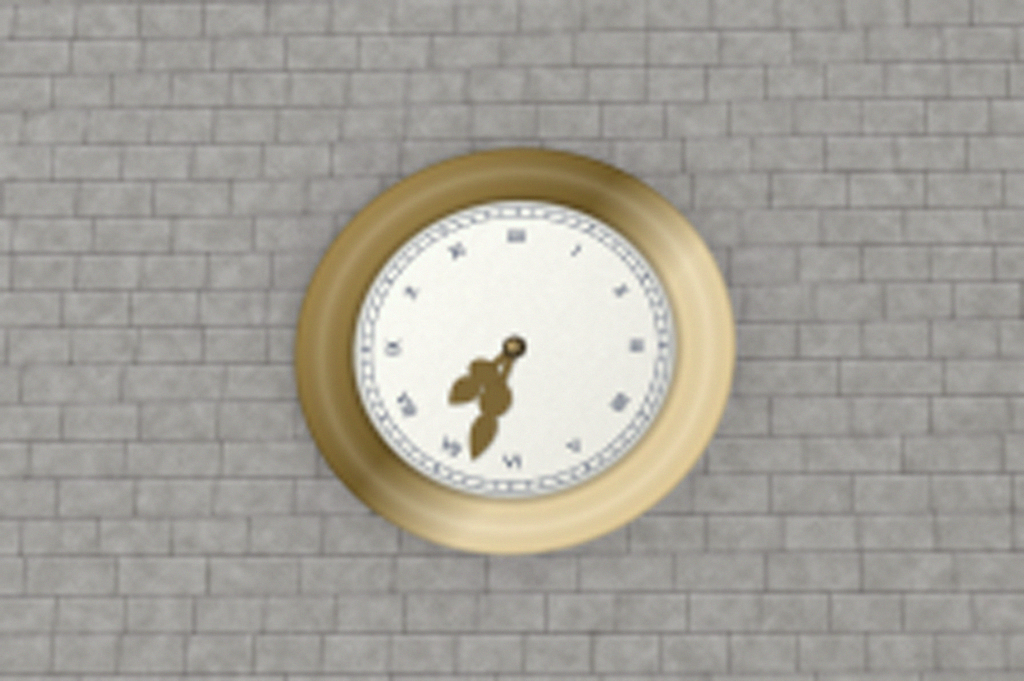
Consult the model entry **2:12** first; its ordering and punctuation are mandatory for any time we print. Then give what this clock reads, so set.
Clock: **7:33**
